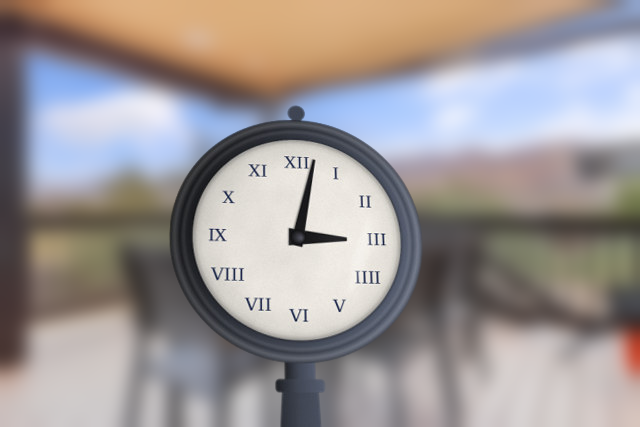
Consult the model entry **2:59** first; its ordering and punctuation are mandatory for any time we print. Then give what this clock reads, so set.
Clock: **3:02**
